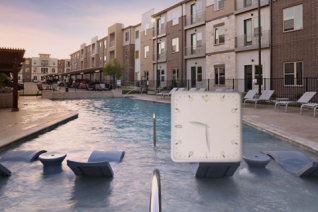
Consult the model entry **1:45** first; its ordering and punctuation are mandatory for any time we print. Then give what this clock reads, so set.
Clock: **9:29**
